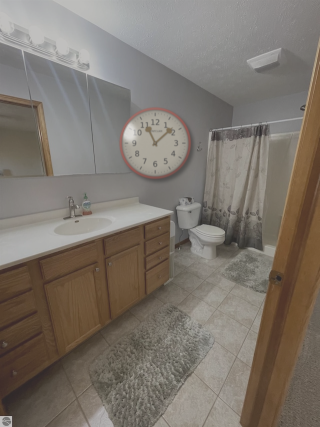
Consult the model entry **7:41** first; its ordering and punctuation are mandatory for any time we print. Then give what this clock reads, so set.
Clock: **11:08**
